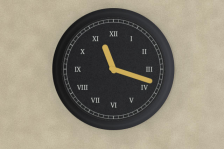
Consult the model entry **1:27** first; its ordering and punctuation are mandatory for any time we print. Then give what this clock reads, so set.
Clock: **11:18**
